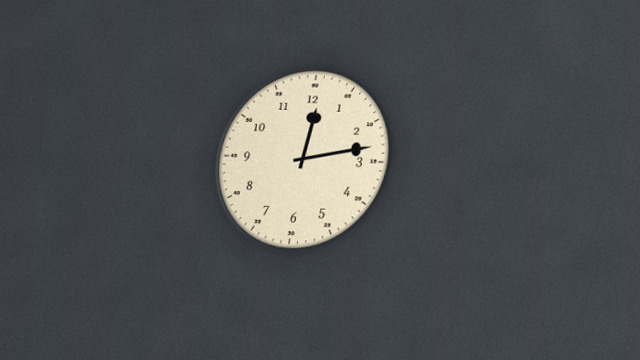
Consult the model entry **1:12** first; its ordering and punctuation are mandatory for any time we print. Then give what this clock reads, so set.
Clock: **12:13**
